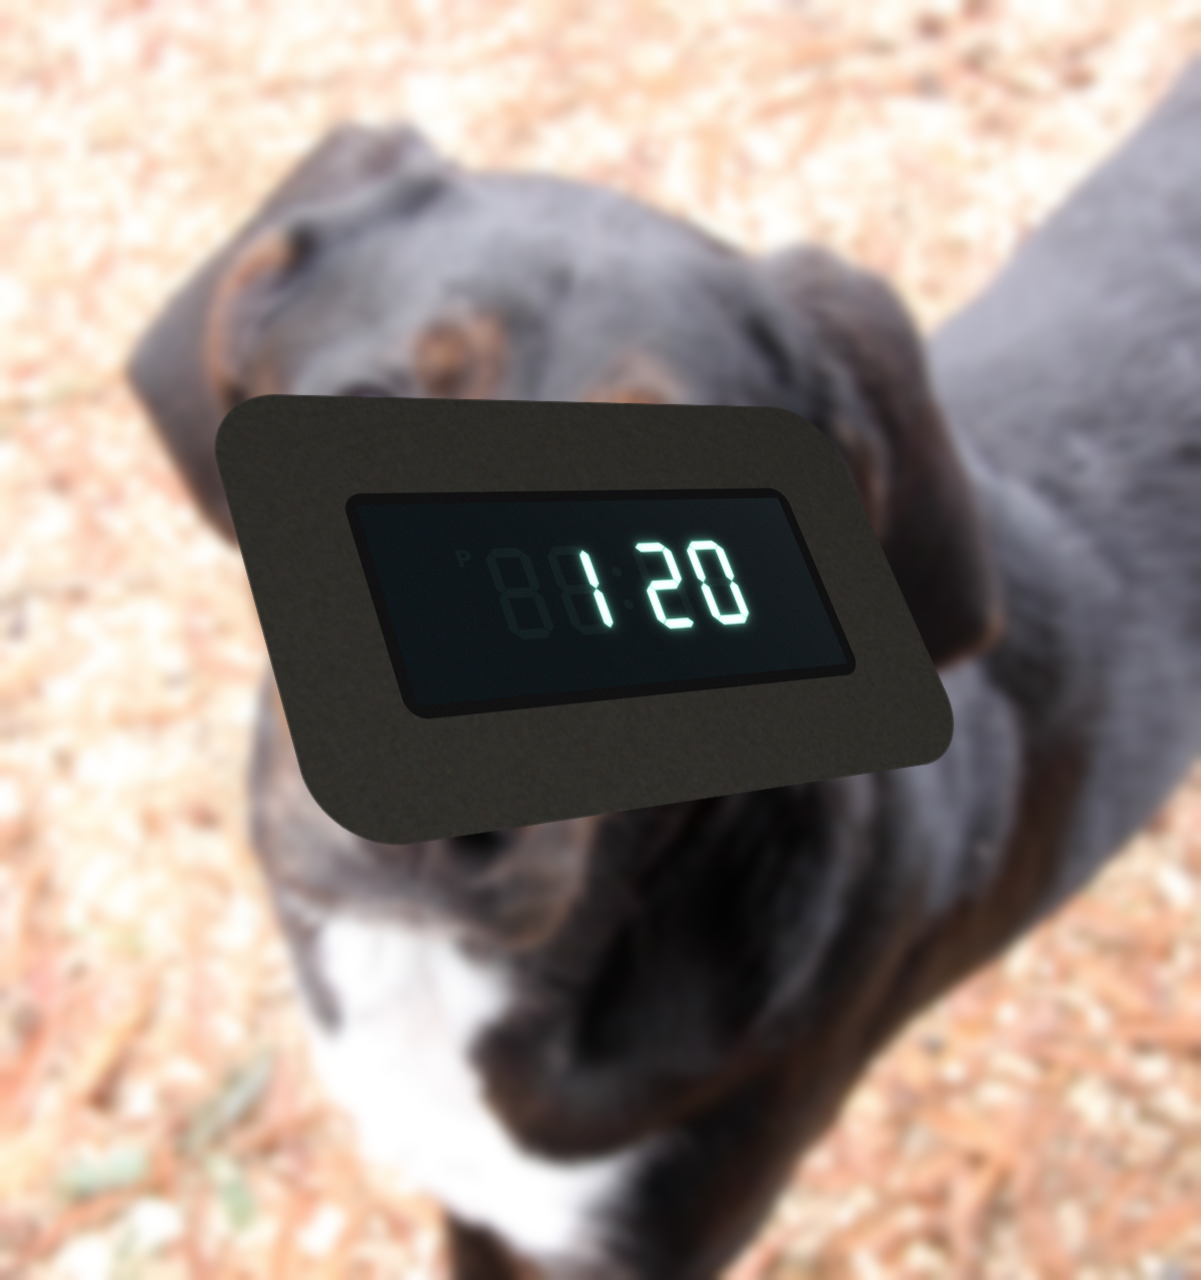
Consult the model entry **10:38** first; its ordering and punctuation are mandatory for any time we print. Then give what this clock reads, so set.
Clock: **1:20**
